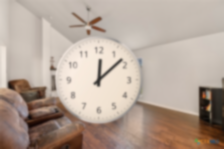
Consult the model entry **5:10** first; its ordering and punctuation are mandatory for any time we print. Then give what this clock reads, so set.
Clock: **12:08**
